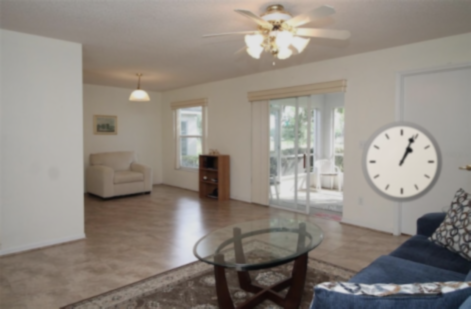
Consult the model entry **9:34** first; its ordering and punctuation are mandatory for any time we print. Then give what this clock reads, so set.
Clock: **1:04**
